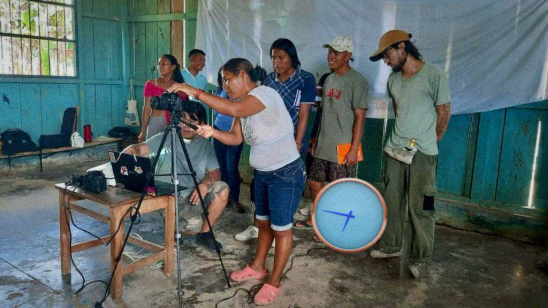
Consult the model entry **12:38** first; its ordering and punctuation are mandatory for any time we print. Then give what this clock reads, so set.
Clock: **6:47**
